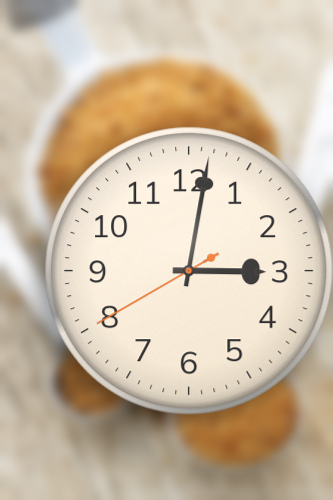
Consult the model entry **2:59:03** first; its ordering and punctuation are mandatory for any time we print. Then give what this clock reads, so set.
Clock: **3:01:40**
